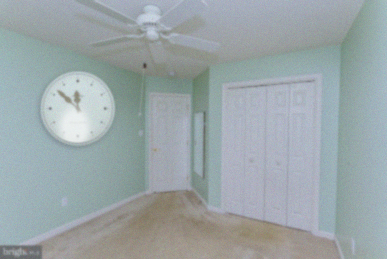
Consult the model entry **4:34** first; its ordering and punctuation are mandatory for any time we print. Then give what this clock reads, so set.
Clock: **11:52**
